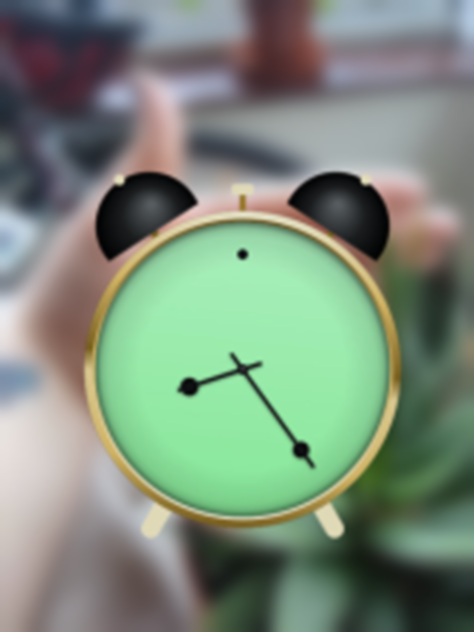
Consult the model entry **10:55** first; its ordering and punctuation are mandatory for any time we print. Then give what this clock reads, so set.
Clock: **8:24**
